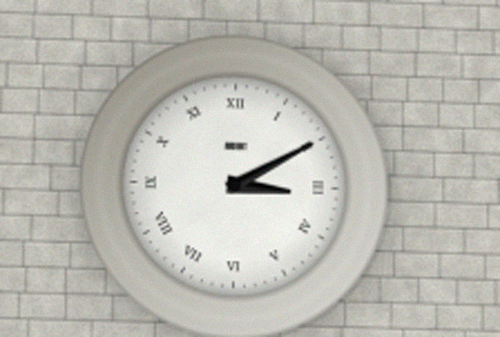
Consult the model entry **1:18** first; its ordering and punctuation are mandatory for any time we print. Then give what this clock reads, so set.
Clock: **3:10**
